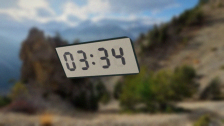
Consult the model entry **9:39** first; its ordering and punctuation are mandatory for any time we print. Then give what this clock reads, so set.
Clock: **3:34**
